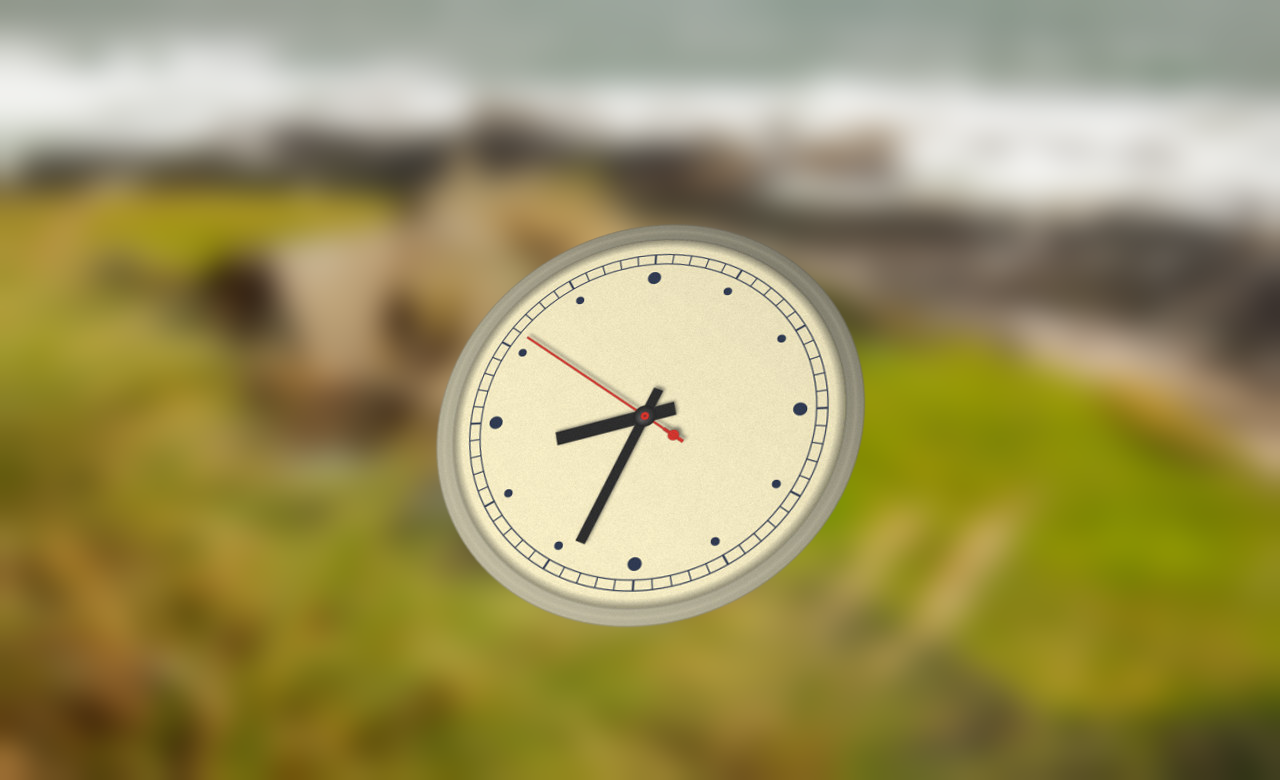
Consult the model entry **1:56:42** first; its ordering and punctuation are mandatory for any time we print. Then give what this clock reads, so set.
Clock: **8:33:51**
